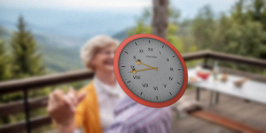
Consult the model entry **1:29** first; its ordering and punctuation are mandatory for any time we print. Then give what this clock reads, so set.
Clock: **9:43**
